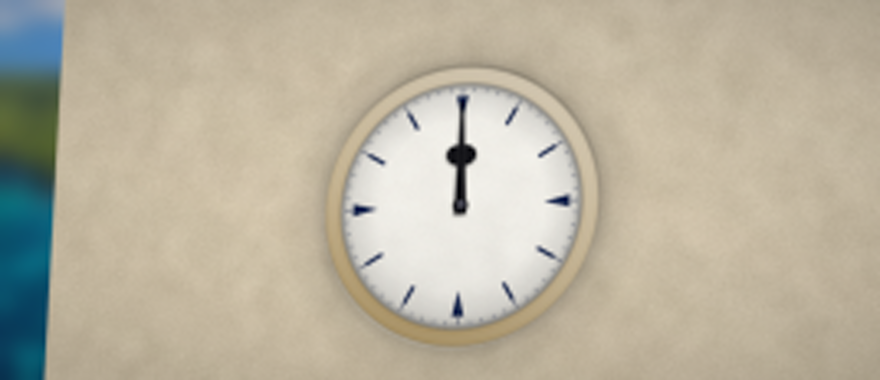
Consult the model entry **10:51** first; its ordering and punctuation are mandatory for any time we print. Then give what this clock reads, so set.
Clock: **12:00**
